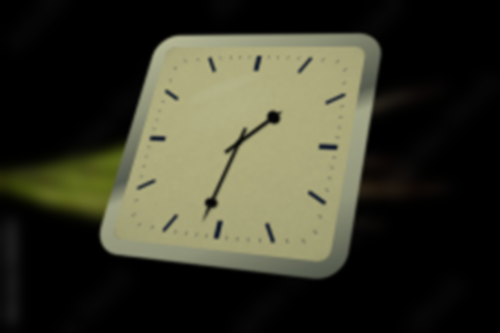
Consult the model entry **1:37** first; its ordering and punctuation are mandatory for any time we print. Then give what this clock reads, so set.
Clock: **1:32**
